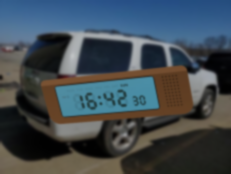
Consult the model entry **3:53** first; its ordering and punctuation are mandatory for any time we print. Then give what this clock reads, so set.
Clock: **16:42**
